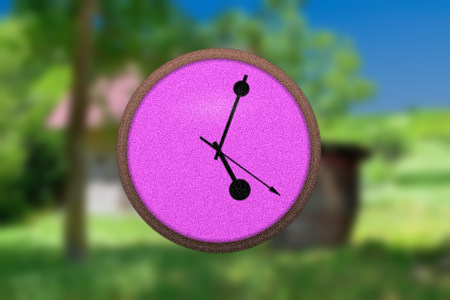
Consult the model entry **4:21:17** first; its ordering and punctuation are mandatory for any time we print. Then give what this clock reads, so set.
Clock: **5:03:21**
